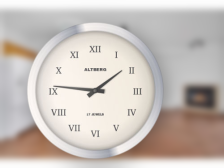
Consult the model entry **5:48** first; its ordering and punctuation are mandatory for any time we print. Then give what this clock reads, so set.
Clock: **1:46**
